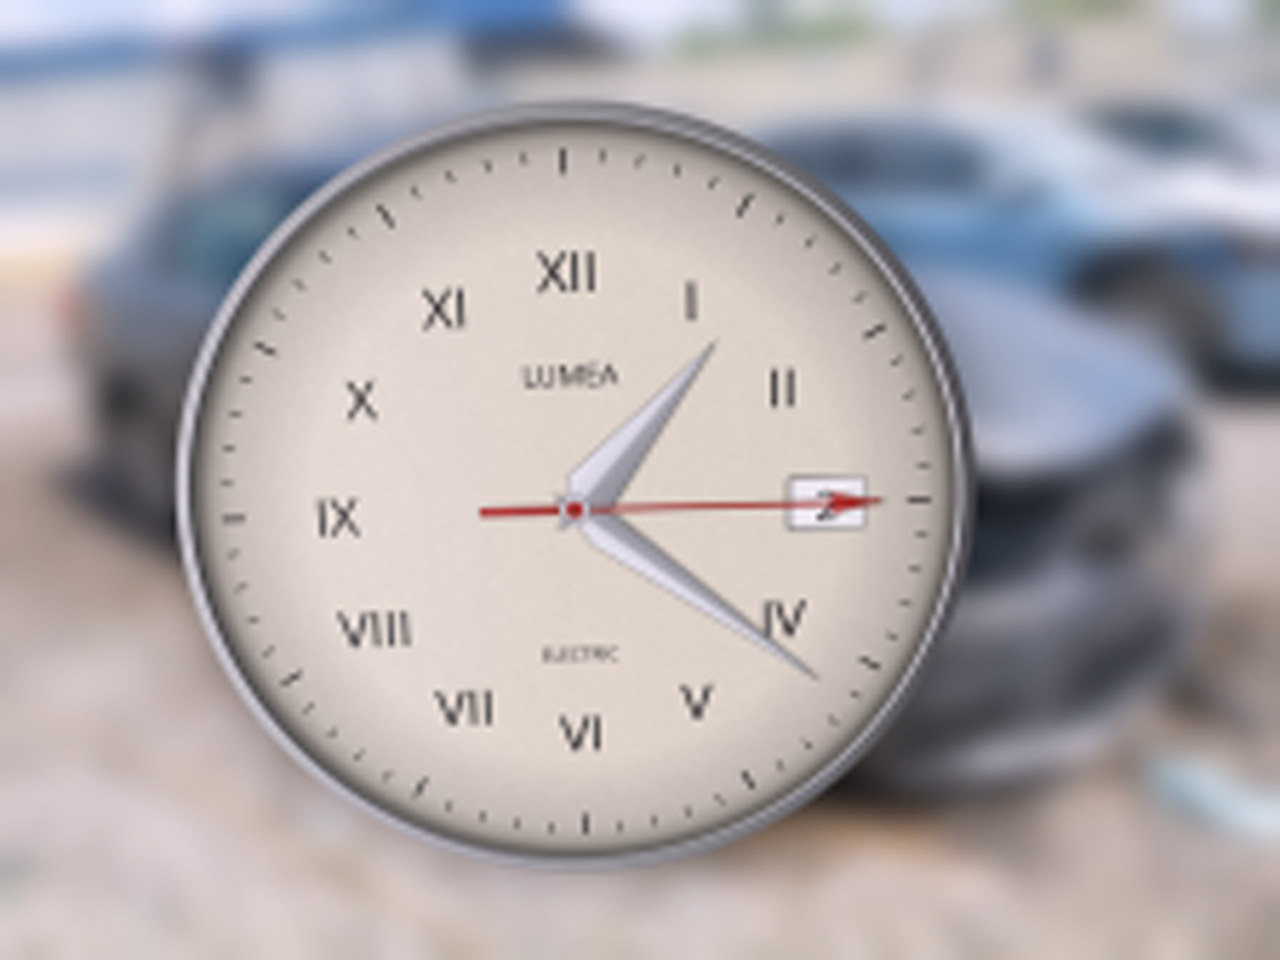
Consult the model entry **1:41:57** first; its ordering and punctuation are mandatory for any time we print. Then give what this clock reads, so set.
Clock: **1:21:15**
